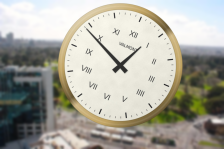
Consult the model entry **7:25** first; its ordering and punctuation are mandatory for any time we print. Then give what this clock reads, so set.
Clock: **12:49**
